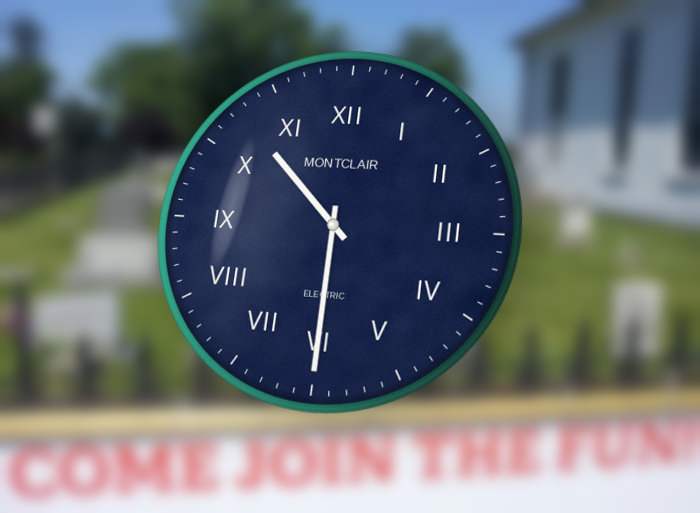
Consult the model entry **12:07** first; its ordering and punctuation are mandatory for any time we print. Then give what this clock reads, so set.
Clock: **10:30**
